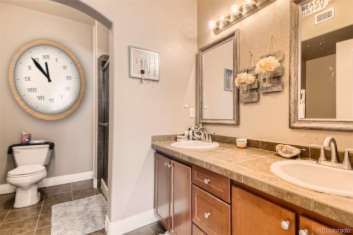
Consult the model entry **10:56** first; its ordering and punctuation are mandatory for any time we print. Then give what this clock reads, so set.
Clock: **11:54**
